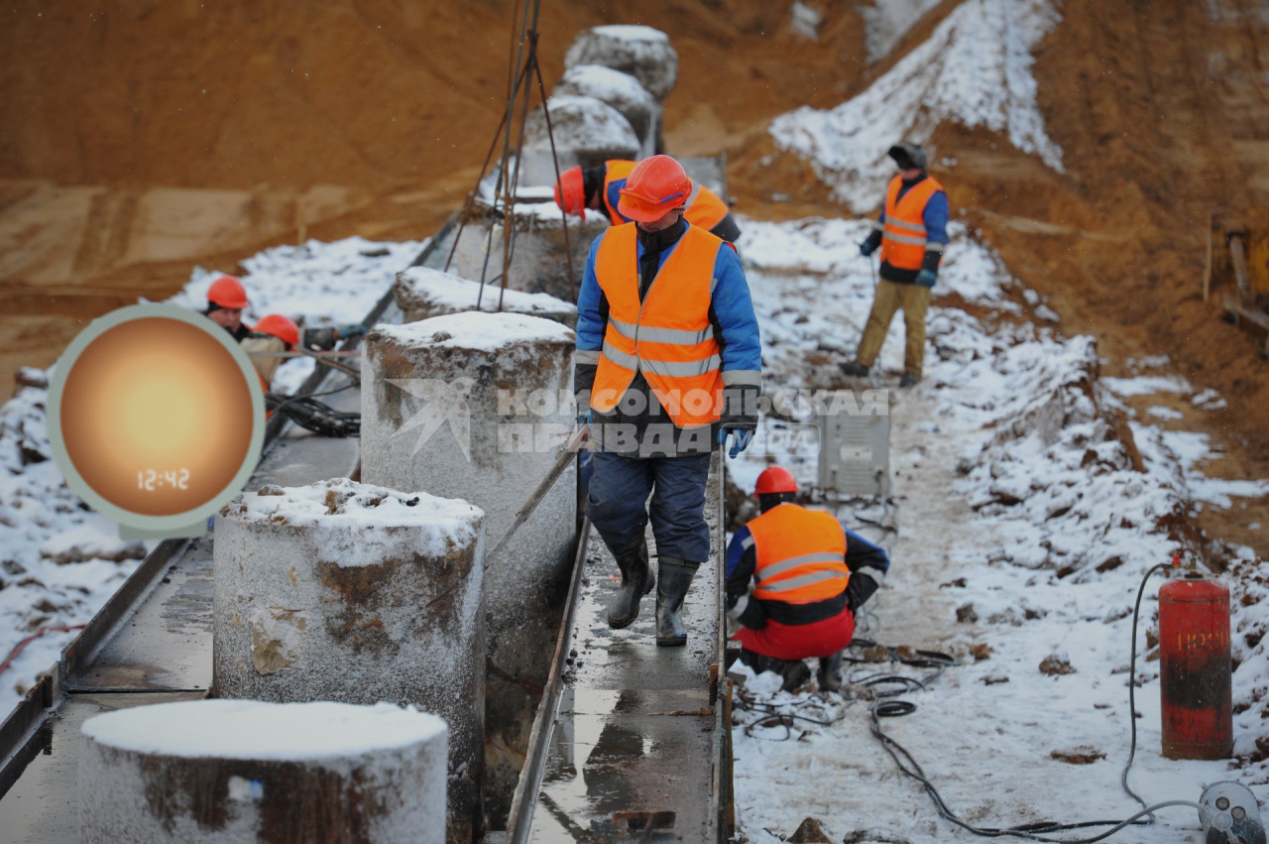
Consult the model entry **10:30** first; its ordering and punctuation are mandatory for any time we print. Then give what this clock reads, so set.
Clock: **12:42**
